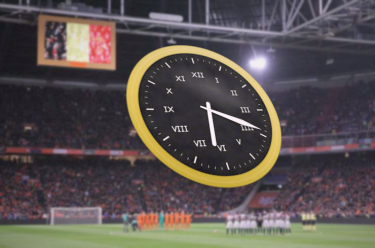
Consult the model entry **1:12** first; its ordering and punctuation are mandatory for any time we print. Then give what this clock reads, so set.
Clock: **6:19**
